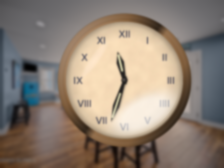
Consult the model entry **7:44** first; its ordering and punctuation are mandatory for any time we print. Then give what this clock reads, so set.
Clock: **11:33**
